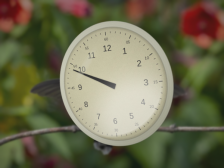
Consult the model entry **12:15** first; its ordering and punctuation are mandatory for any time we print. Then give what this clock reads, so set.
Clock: **9:49**
